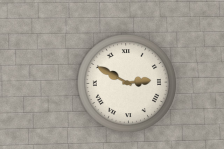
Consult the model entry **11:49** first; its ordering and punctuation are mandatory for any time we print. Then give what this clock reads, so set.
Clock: **2:50**
